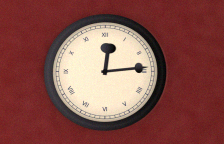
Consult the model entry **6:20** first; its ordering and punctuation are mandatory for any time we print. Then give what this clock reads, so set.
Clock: **12:14**
